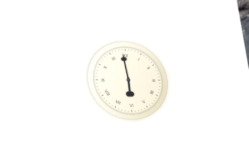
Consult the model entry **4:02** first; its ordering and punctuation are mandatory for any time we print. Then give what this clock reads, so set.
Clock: **5:59**
